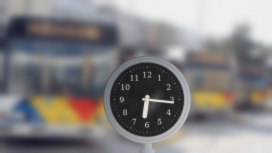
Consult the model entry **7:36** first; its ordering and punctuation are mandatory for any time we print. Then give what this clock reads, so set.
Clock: **6:16**
